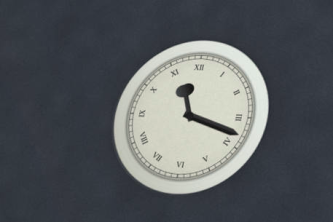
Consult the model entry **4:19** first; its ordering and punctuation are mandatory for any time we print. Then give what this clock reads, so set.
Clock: **11:18**
